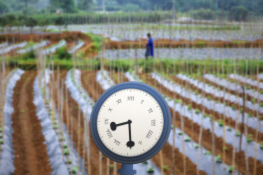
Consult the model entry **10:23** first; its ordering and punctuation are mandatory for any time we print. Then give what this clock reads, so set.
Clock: **8:29**
